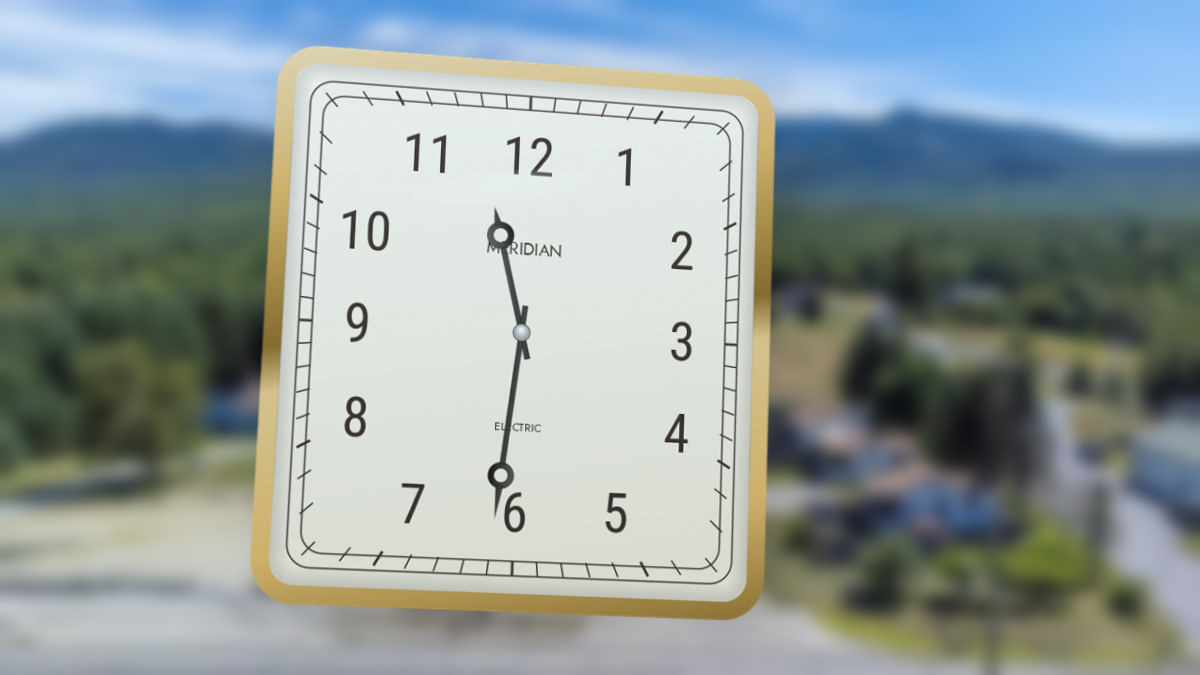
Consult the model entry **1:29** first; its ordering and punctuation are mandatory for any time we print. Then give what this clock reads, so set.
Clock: **11:31**
